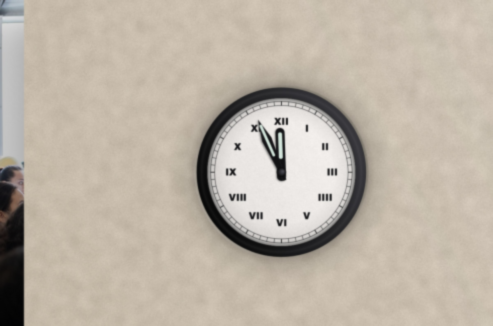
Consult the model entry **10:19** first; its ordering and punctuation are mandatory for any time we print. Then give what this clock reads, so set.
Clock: **11:56**
